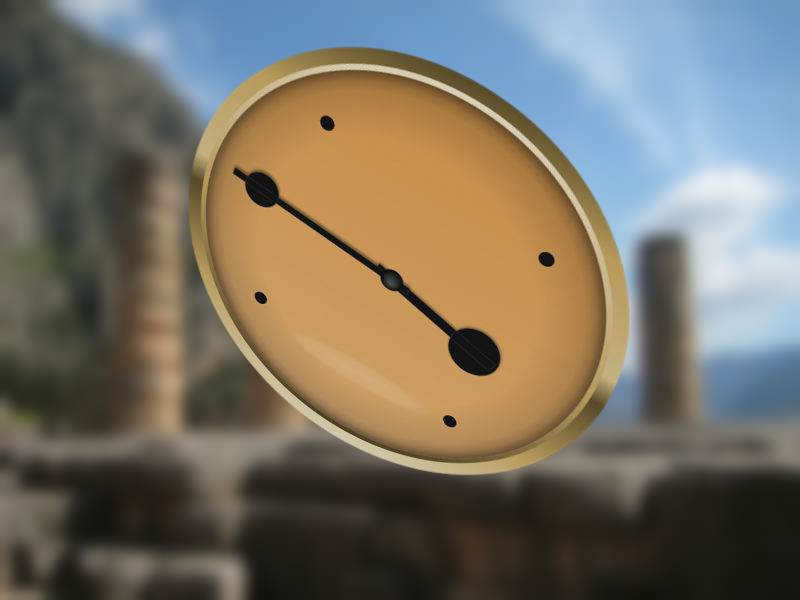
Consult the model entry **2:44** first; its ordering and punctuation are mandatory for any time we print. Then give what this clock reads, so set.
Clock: **4:53**
